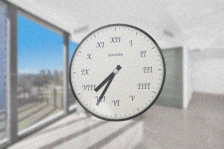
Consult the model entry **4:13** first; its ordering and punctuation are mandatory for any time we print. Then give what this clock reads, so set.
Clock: **7:35**
